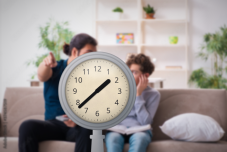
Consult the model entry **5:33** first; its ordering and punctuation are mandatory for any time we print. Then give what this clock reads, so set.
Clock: **1:38**
